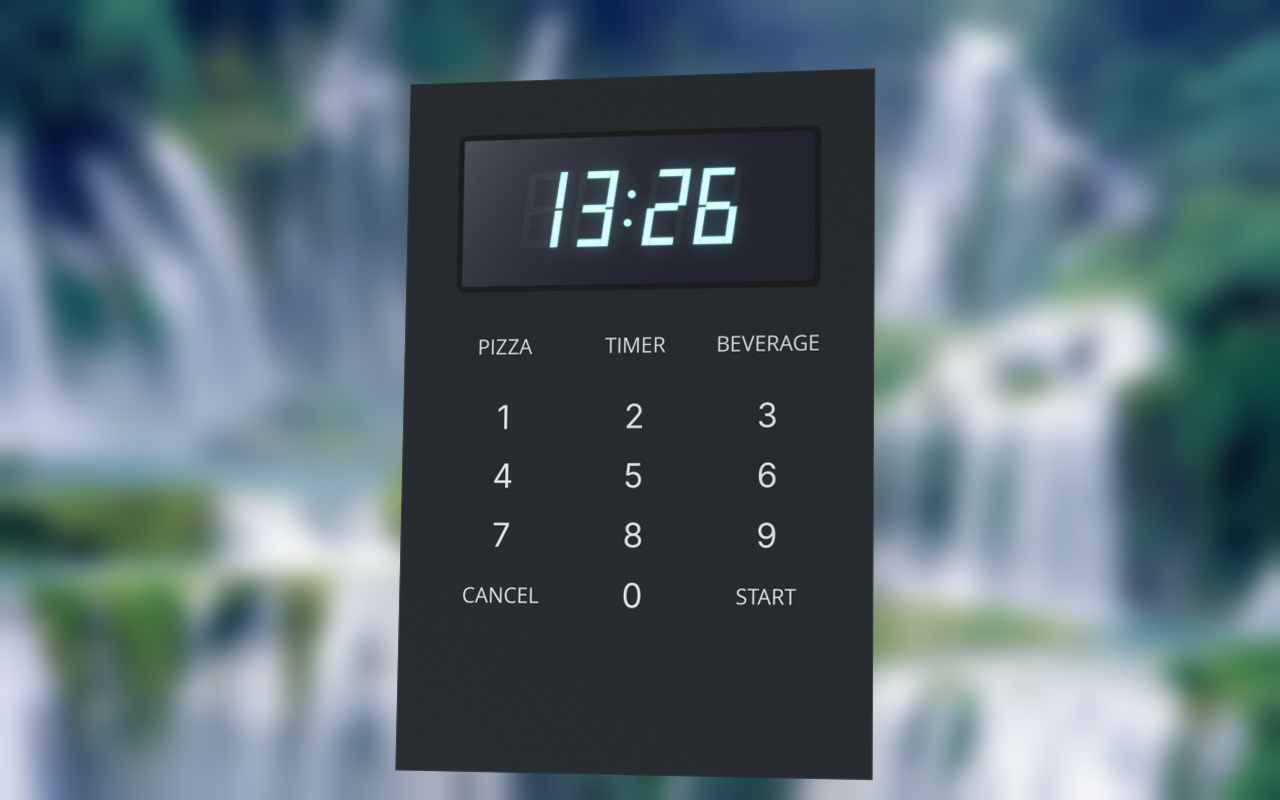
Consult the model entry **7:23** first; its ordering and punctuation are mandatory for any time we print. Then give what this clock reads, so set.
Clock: **13:26**
